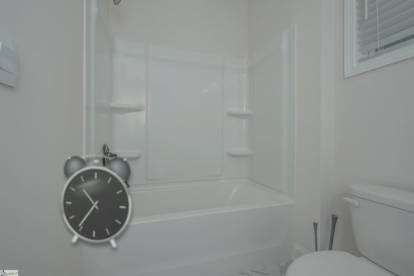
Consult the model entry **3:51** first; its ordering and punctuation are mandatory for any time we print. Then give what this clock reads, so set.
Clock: **10:36**
